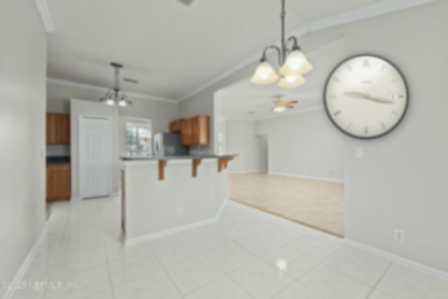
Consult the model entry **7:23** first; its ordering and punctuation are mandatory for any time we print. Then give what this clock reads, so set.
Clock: **9:17**
